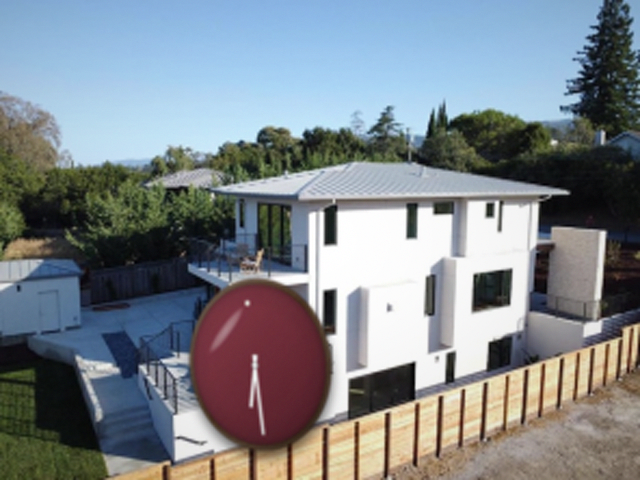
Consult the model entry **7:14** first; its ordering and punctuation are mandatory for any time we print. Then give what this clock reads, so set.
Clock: **6:30**
